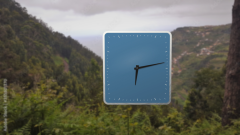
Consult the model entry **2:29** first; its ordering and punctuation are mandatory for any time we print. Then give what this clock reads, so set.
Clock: **6:13**
